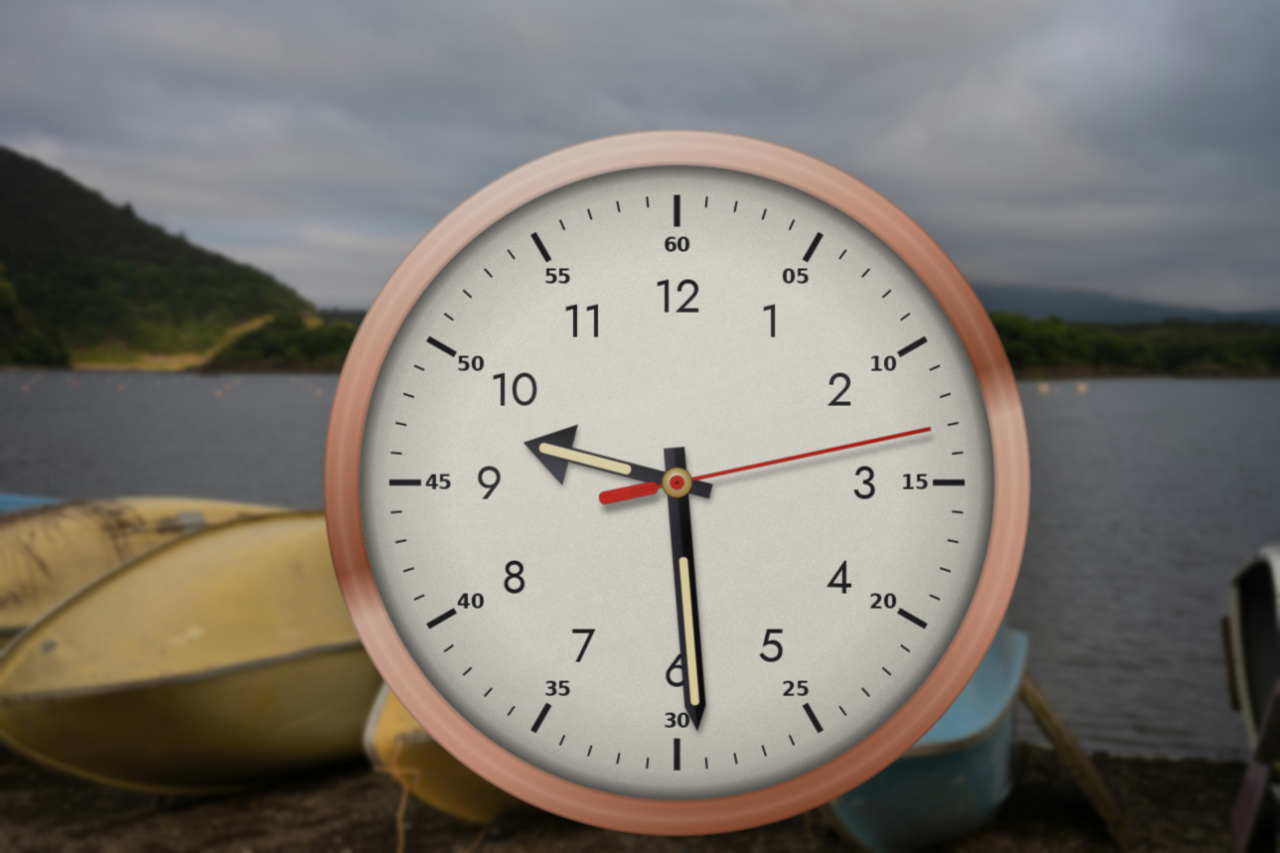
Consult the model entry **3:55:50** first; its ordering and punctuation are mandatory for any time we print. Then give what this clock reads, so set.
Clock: **9:29:13**
